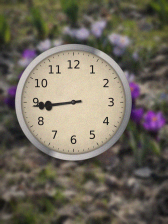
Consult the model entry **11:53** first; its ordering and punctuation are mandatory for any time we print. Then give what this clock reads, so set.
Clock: **8:44**
